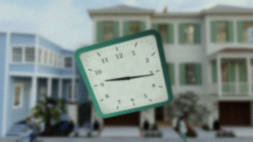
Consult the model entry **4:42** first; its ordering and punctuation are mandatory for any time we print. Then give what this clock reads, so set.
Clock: **9:16**
